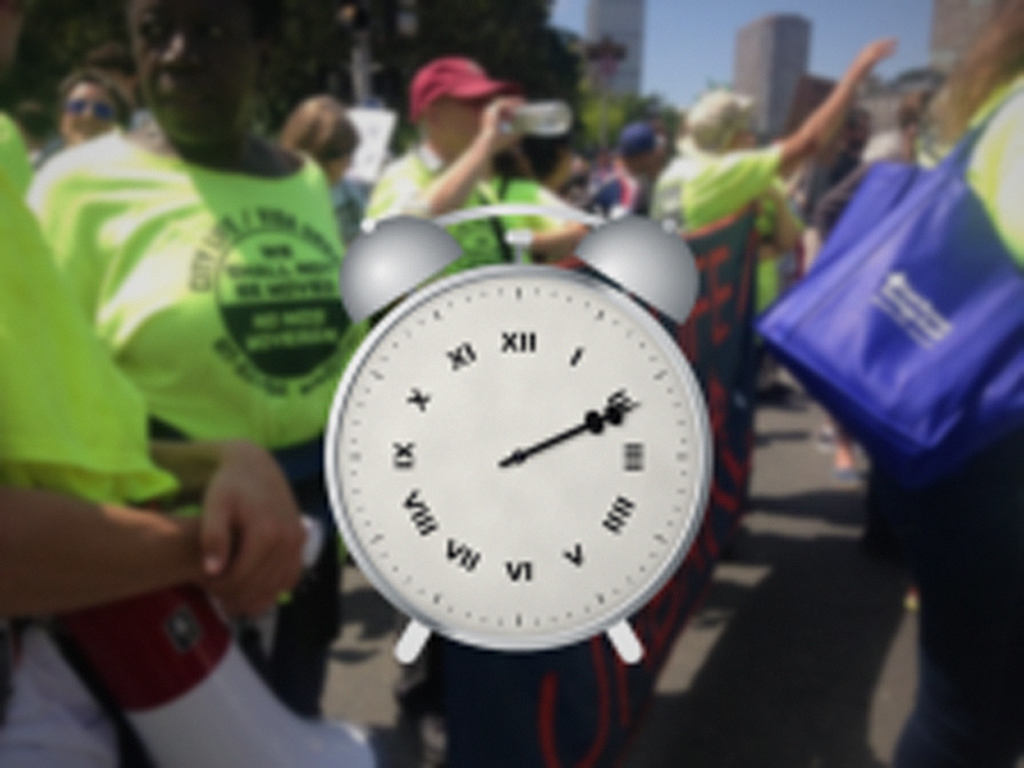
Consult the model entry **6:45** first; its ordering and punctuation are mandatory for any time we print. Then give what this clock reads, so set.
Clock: **2:11**
